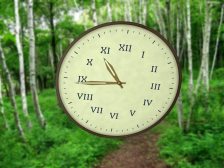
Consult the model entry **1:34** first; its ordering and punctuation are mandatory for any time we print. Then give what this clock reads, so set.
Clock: **10:44**
